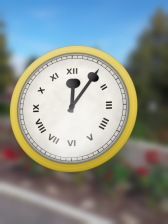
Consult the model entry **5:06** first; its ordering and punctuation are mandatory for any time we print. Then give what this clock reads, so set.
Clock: **12:06**
